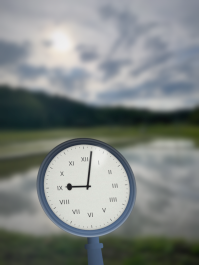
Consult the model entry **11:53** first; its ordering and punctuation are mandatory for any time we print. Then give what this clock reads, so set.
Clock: **9:02**
